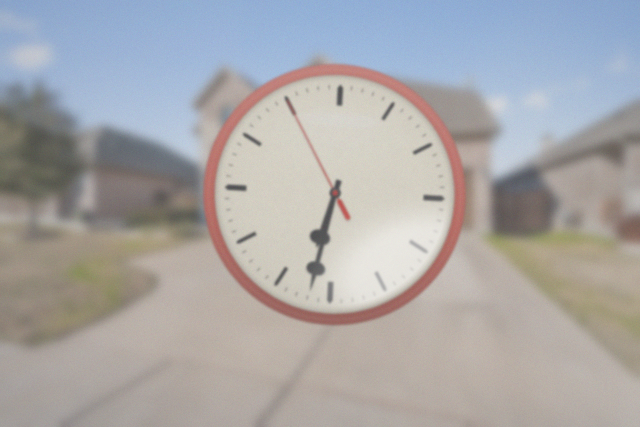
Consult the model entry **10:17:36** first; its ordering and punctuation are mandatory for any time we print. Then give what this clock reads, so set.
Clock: **6:31:55**
